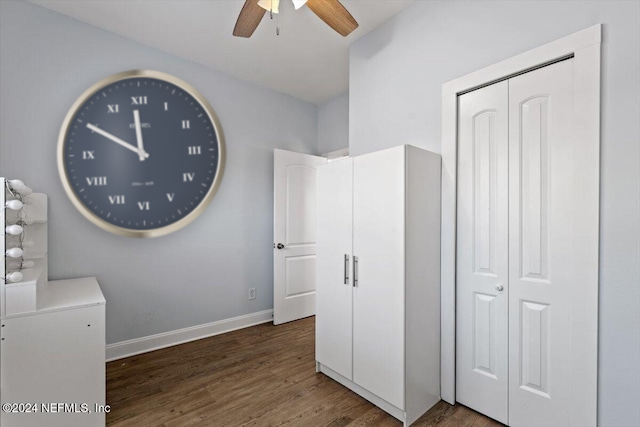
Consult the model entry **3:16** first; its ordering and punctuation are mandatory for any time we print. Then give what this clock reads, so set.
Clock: **11:50**
